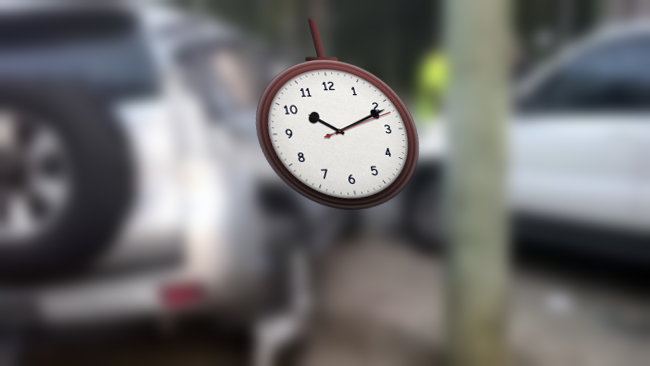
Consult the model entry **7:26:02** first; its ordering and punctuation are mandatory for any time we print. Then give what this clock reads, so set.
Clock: **10:11:12**
